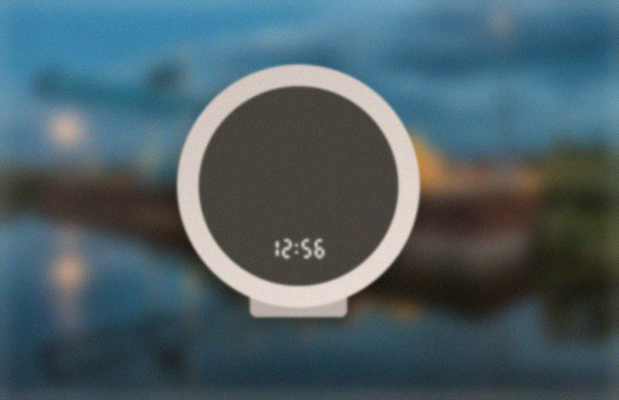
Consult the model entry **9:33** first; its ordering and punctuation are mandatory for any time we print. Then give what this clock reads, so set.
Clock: **12:56**
